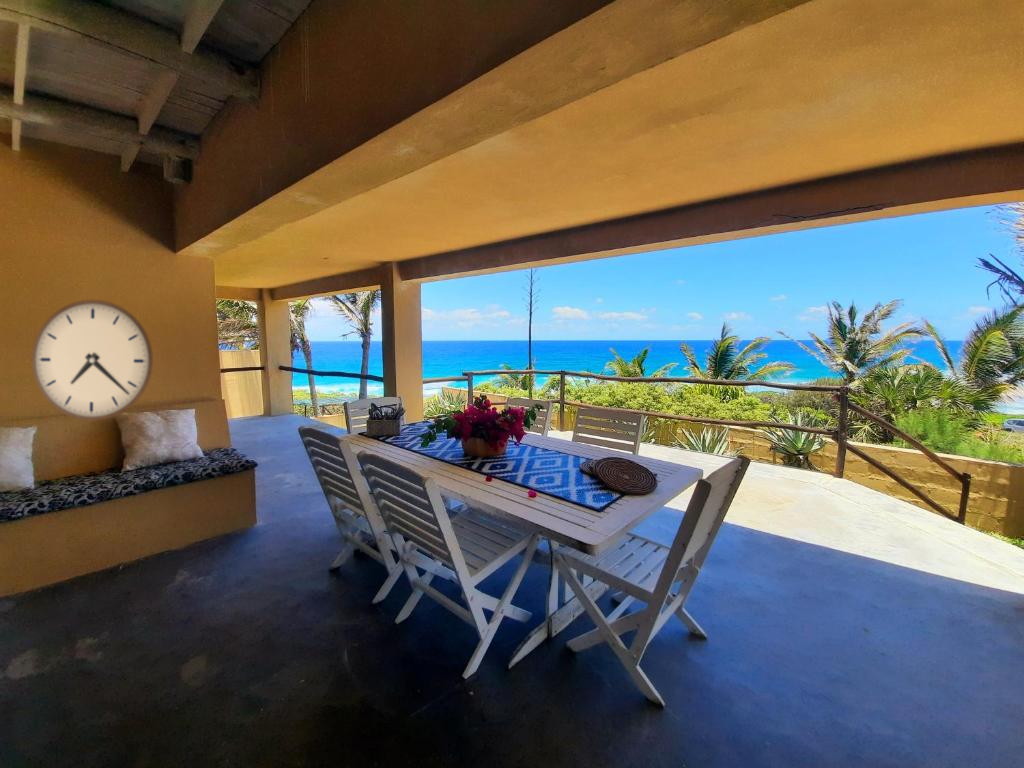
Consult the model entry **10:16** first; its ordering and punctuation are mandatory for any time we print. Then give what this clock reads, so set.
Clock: **7:22**
